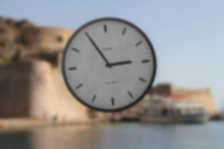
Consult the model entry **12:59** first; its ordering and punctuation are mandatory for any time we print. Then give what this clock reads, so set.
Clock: **2:55**
